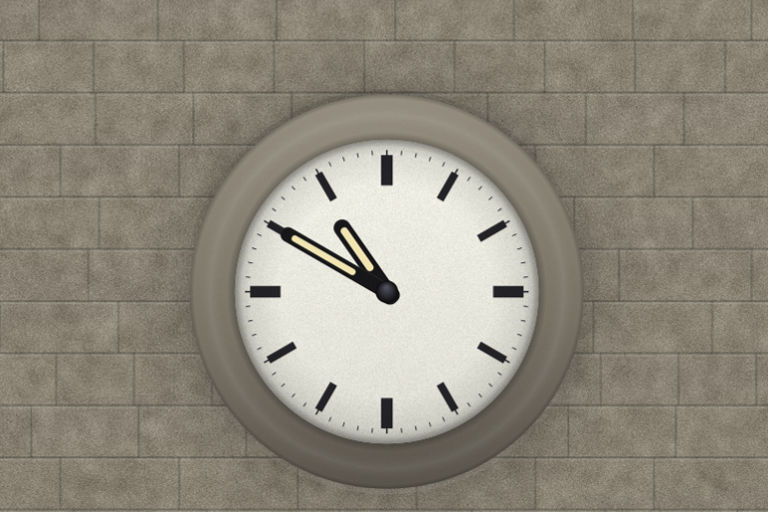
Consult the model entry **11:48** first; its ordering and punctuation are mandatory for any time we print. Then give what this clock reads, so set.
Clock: **10:50**
